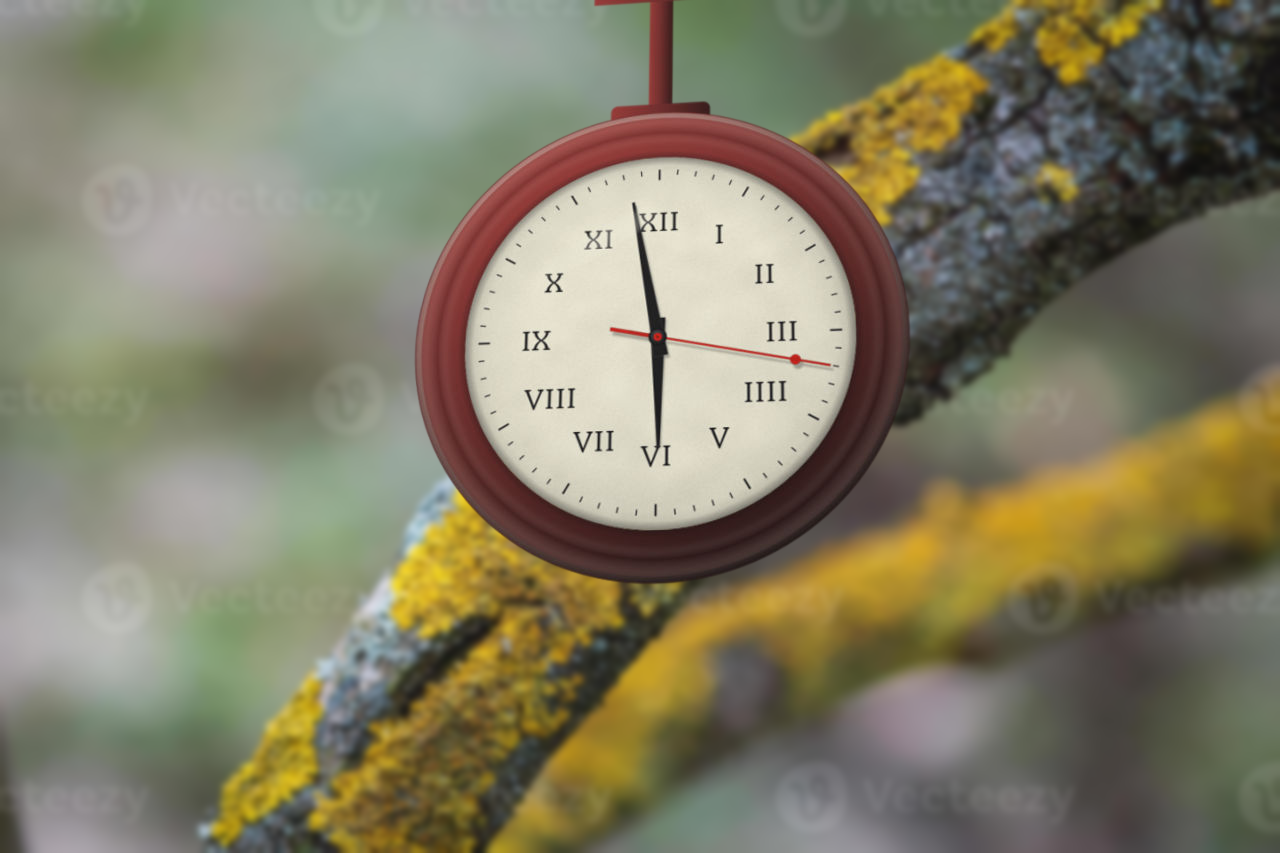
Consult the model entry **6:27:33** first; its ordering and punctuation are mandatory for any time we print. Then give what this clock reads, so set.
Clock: **5:58:17**
